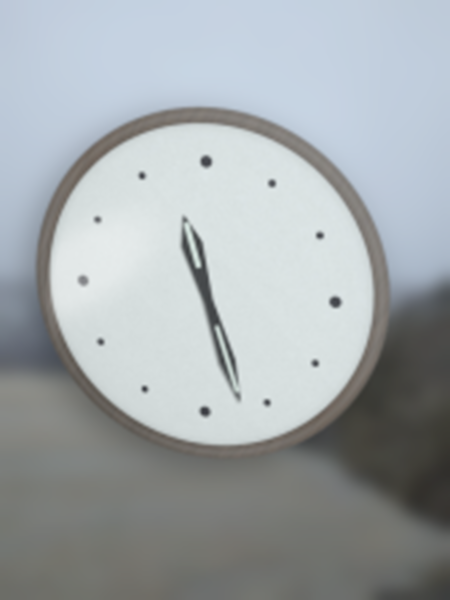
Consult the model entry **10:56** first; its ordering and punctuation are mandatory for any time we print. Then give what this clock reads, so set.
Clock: **11:27**
